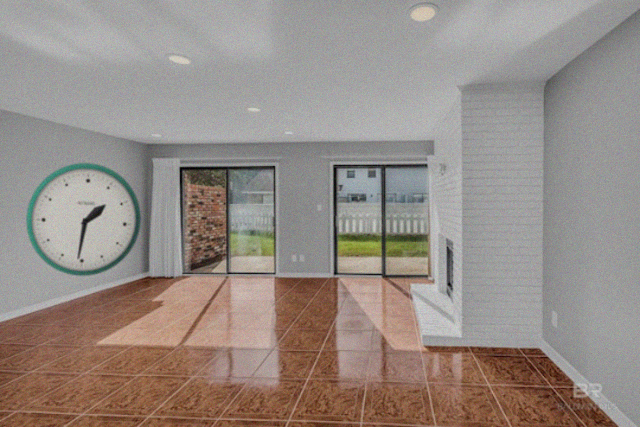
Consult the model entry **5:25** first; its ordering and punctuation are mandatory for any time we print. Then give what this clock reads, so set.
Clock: **1:31**
